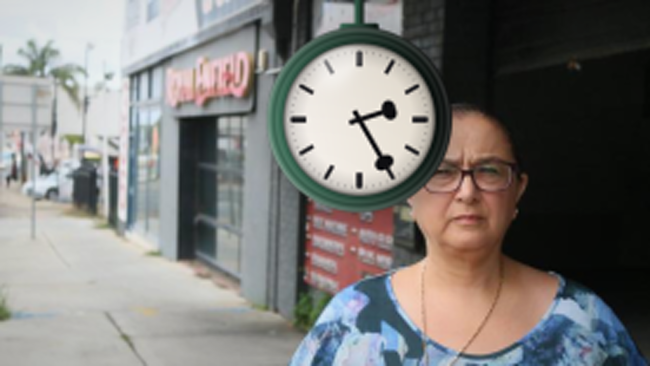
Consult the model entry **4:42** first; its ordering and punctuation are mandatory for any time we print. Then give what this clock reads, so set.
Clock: **2:25**
